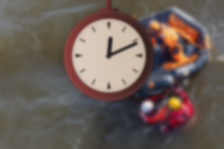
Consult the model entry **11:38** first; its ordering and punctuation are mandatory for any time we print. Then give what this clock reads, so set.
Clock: **12:11**
